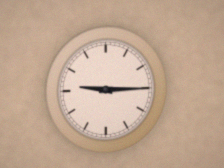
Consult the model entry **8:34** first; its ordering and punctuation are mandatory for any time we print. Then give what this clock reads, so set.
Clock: **9:15**
